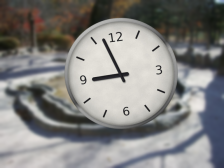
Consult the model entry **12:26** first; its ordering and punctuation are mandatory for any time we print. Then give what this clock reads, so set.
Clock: **8:57**
